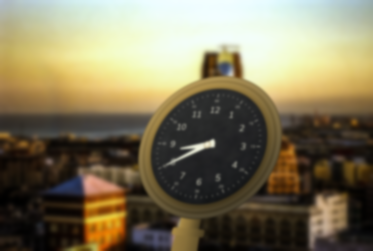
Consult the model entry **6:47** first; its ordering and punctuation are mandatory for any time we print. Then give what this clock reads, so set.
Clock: **8:40**
